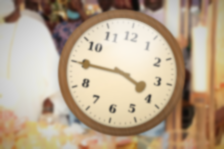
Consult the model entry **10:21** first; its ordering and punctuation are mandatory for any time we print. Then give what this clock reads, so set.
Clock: **3:45**
